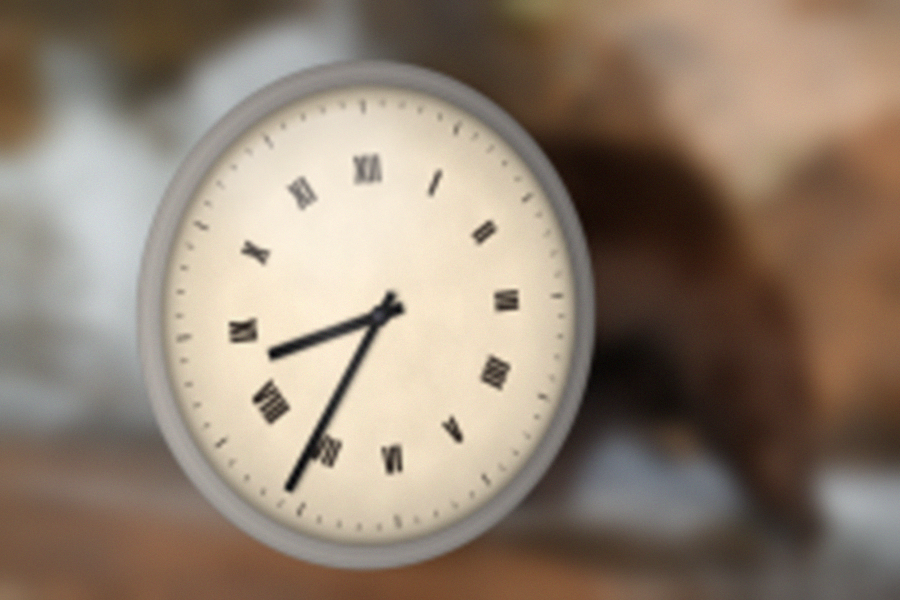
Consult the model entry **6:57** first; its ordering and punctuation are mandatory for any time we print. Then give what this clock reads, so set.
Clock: **8:36**
